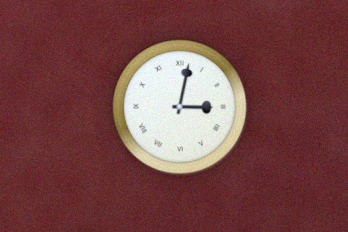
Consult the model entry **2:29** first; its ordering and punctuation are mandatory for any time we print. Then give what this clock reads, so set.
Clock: **3:02**
